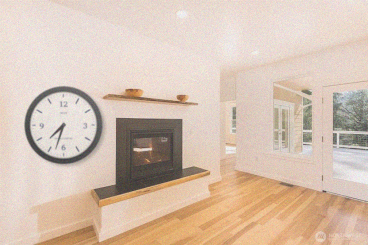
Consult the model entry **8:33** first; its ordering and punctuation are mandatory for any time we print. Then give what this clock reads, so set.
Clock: **7:33**
